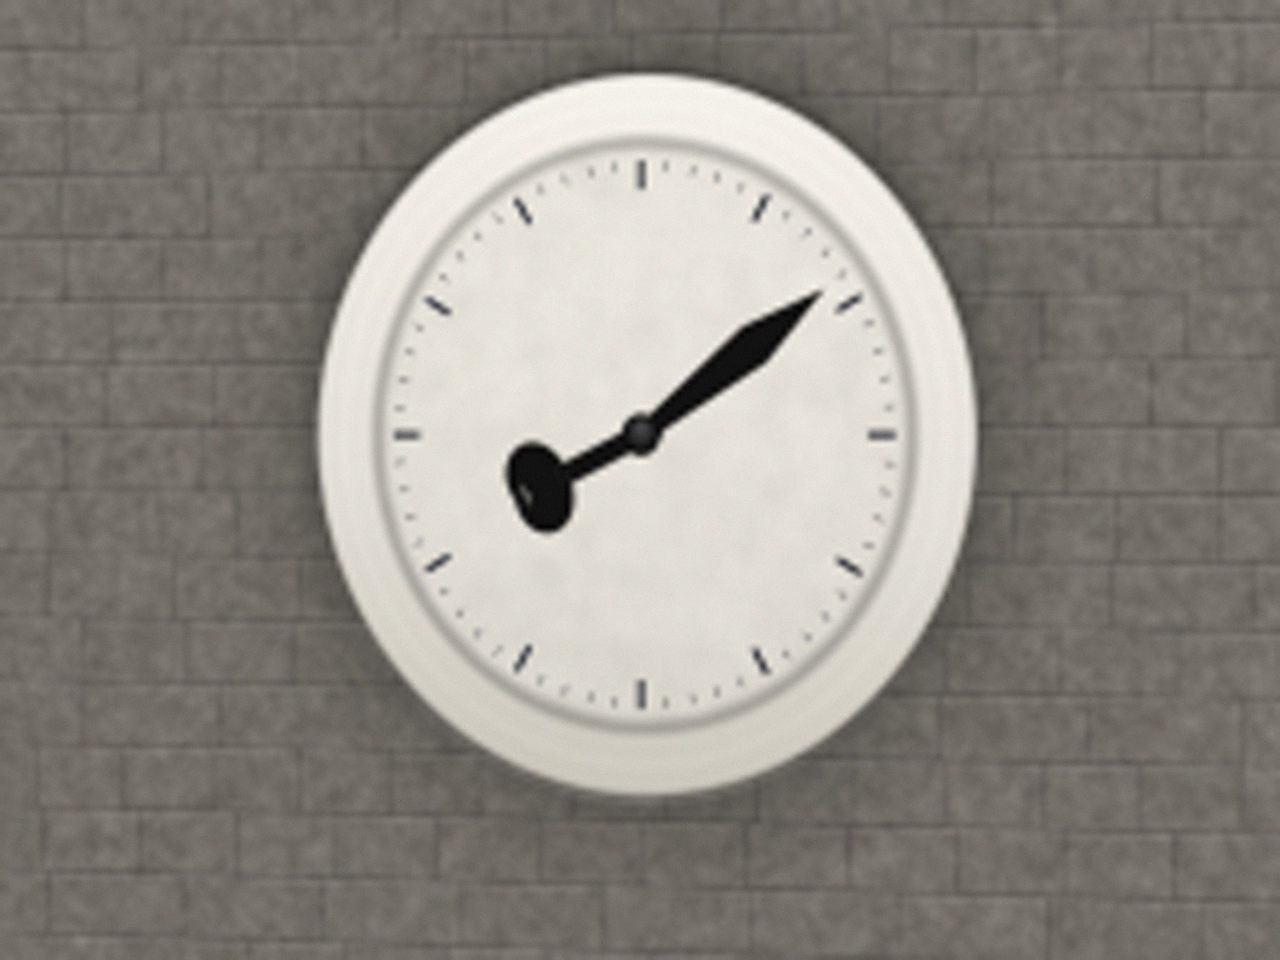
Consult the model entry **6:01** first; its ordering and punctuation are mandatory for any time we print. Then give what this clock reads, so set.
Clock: **8:09**
